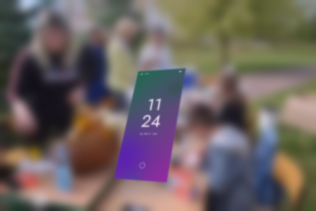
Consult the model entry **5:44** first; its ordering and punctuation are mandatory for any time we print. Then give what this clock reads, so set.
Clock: **11:24**
